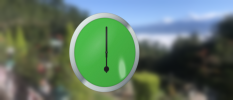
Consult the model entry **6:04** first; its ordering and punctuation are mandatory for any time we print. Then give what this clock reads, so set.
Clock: **6:00**
